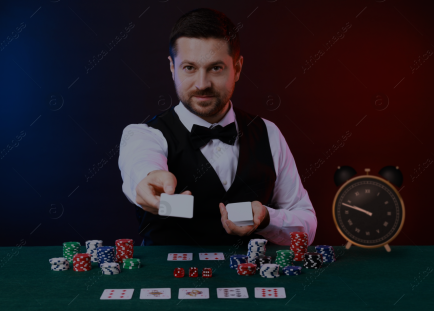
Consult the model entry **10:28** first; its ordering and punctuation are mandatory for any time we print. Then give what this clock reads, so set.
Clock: **9:48**
